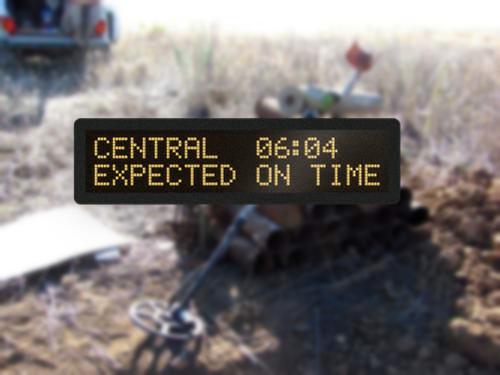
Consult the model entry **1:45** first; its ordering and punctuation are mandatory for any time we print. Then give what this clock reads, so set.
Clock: **6:04**
